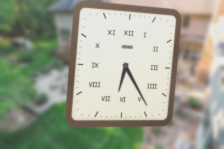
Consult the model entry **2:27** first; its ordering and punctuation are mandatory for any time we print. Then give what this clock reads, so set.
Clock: **6:24**
